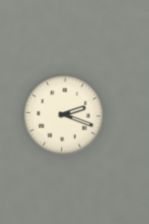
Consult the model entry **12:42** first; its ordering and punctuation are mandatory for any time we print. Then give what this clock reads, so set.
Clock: **2:18**
